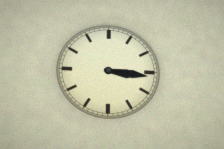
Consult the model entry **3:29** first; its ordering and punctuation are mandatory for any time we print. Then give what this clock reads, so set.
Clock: **3:16**
